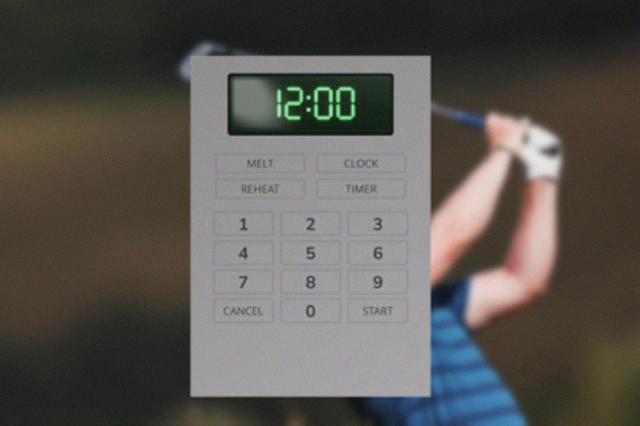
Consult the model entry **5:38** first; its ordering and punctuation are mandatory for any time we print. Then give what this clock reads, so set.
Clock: **12:00**
